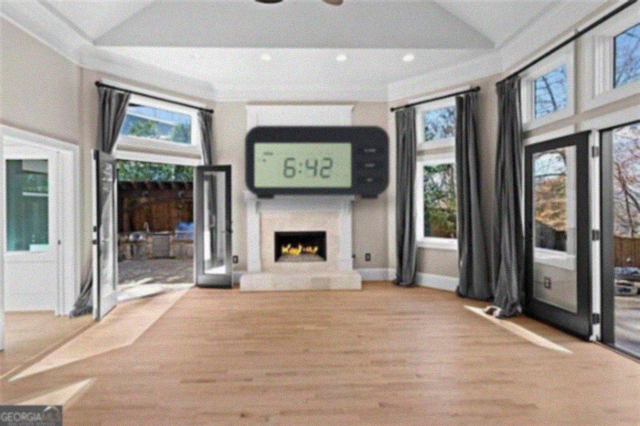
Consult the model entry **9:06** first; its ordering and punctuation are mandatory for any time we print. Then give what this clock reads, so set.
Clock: **6:42**
